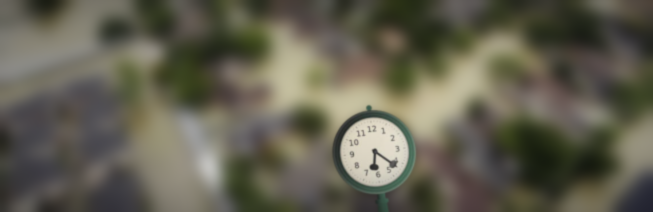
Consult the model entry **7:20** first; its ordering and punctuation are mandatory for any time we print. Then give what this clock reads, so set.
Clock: **6:22**
